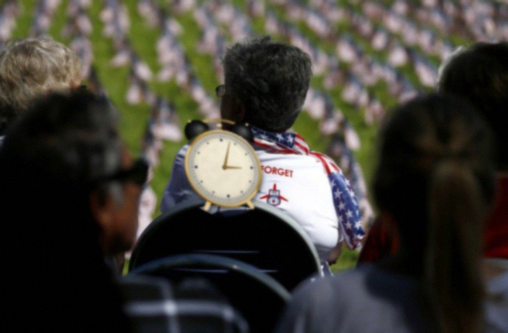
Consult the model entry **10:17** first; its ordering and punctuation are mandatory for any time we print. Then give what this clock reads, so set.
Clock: **3:03**
